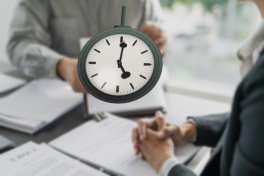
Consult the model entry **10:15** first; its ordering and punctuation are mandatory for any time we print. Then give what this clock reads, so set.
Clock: **5:01**
